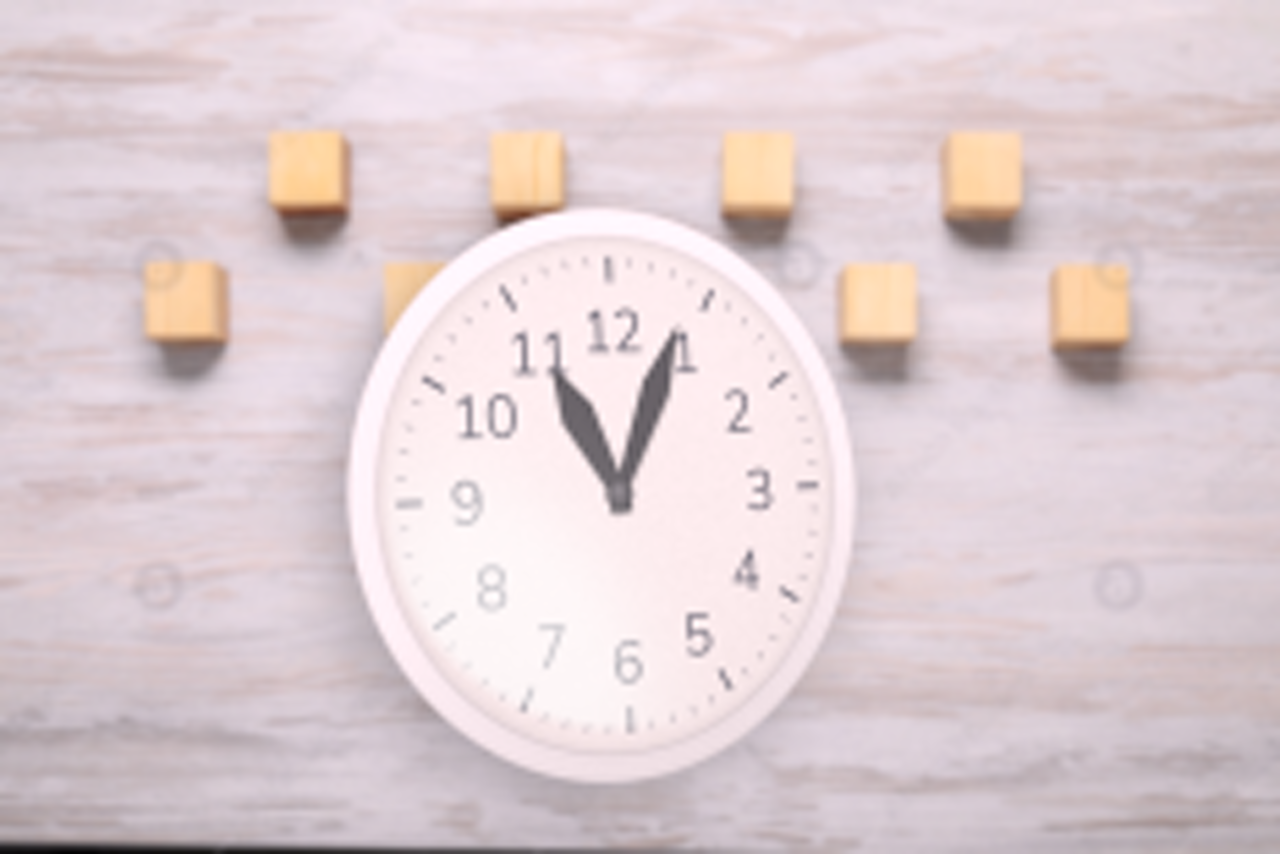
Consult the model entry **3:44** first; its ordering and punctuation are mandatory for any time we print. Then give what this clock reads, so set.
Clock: **11:04**
